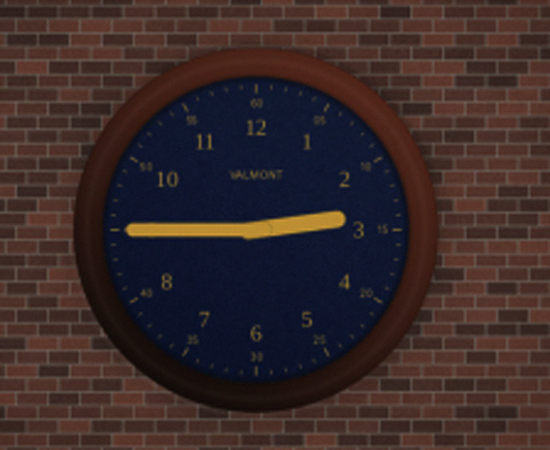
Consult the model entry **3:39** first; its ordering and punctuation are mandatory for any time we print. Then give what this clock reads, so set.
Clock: **2:45**
